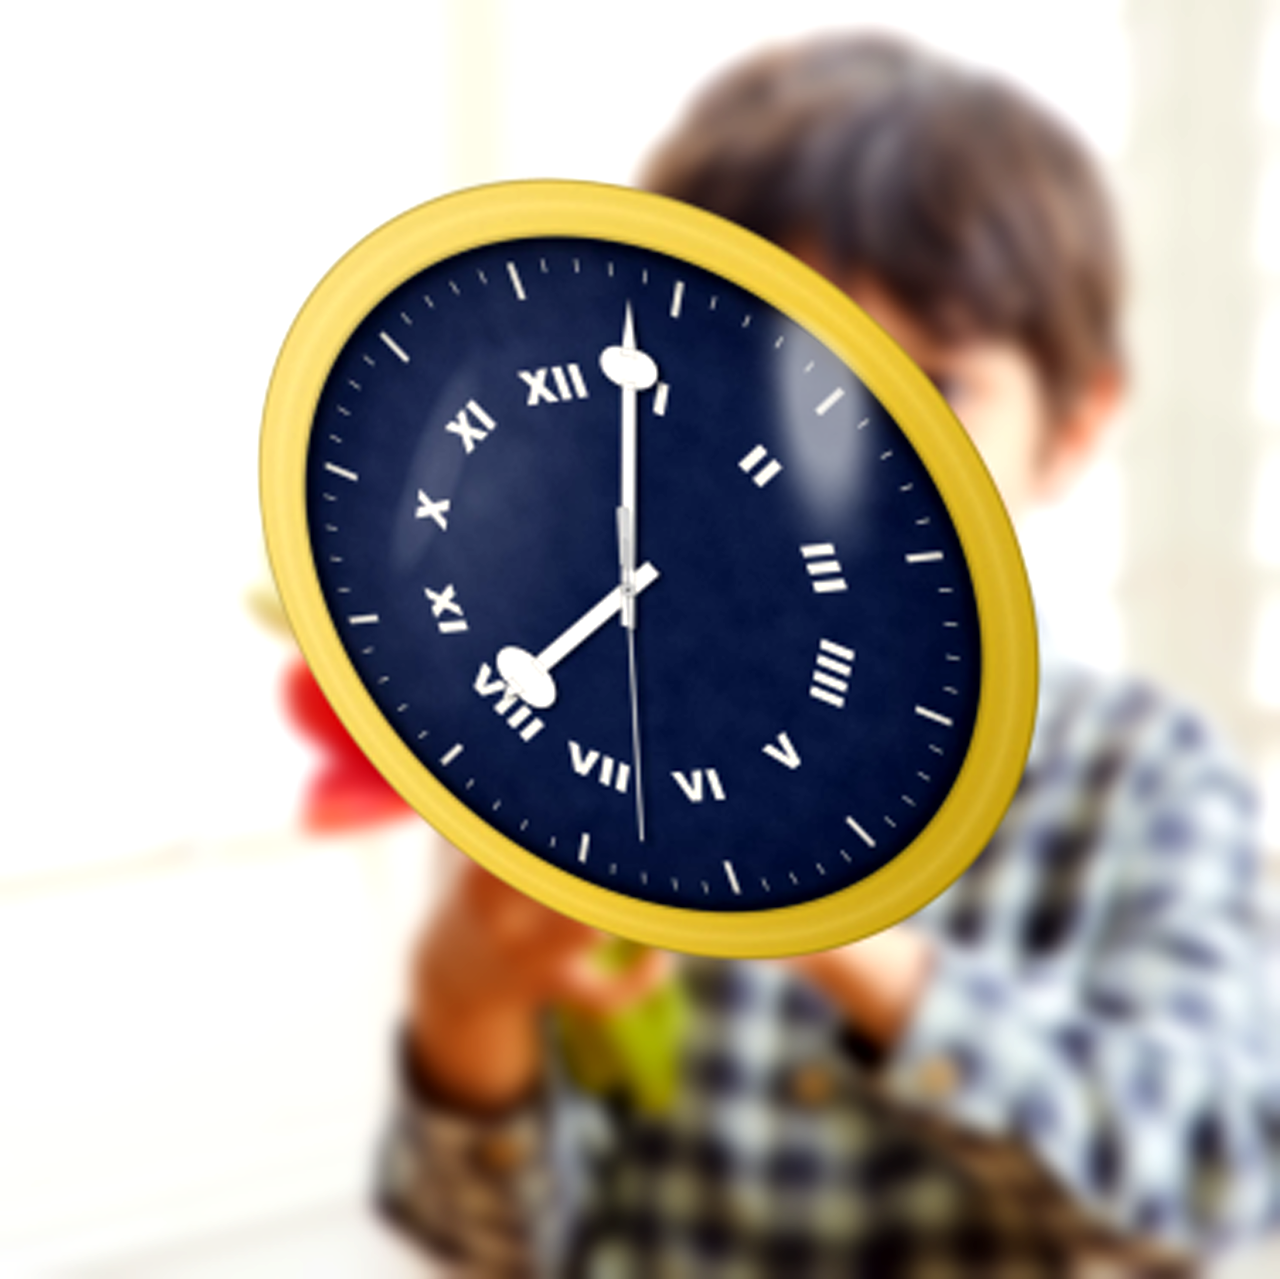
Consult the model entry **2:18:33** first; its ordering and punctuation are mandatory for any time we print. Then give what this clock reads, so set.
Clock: **8:03:33**
